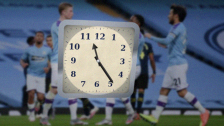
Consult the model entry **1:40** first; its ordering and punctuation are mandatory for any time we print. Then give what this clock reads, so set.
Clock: **11:24**
